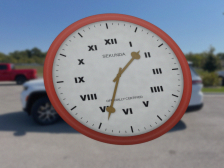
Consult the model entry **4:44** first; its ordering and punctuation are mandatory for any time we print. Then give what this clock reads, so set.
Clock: **1:34**
